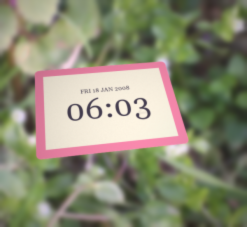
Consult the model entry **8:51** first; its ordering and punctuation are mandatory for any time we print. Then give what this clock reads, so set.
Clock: **6:03**
